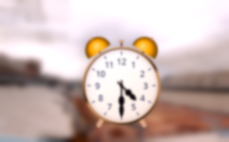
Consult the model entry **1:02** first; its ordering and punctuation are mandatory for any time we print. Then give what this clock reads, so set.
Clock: **4:30**
